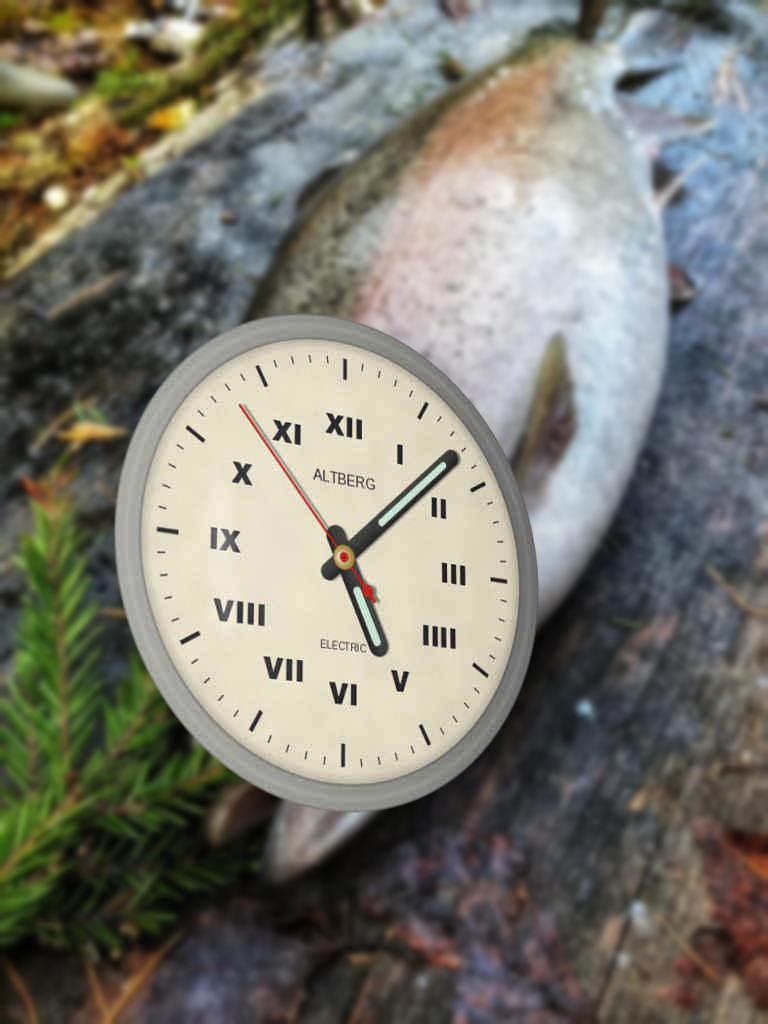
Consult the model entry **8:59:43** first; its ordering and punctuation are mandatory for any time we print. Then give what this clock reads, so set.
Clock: **5:07:53**
